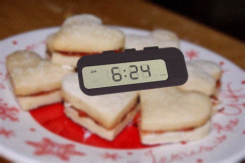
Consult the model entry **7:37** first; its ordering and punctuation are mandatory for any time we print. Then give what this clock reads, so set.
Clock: **6:24**
